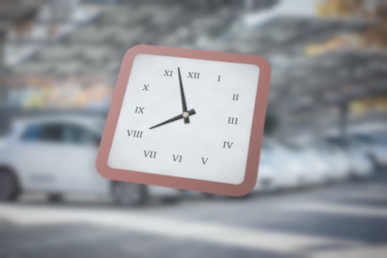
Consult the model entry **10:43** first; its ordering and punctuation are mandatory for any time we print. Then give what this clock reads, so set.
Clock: **7:57**
